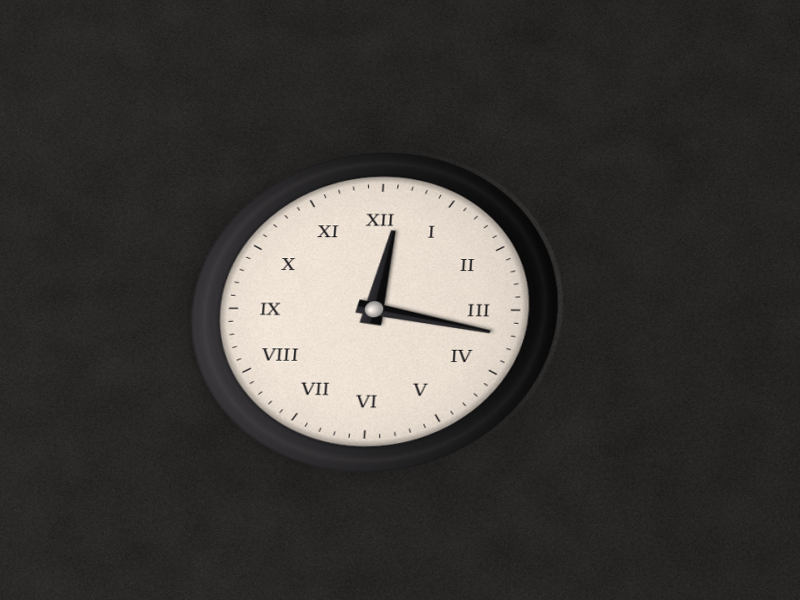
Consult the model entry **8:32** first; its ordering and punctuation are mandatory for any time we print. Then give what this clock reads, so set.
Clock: **12:17**
